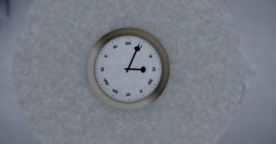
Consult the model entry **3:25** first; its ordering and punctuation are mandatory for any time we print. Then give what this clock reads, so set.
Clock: **3:04**
